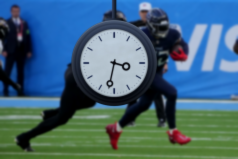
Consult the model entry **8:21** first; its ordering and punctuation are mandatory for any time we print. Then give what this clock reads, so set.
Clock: **3:32**
